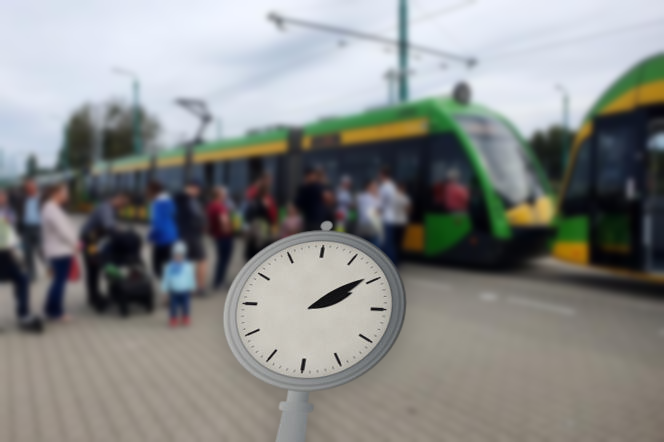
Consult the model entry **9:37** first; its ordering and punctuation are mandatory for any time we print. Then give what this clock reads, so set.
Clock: **2:09**
